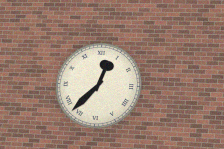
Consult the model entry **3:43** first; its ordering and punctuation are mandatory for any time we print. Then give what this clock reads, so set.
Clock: **12:37**
